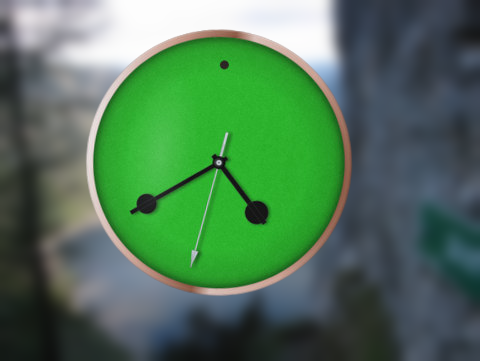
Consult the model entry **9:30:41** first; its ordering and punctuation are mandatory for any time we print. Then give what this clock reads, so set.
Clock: **4:39:32**
